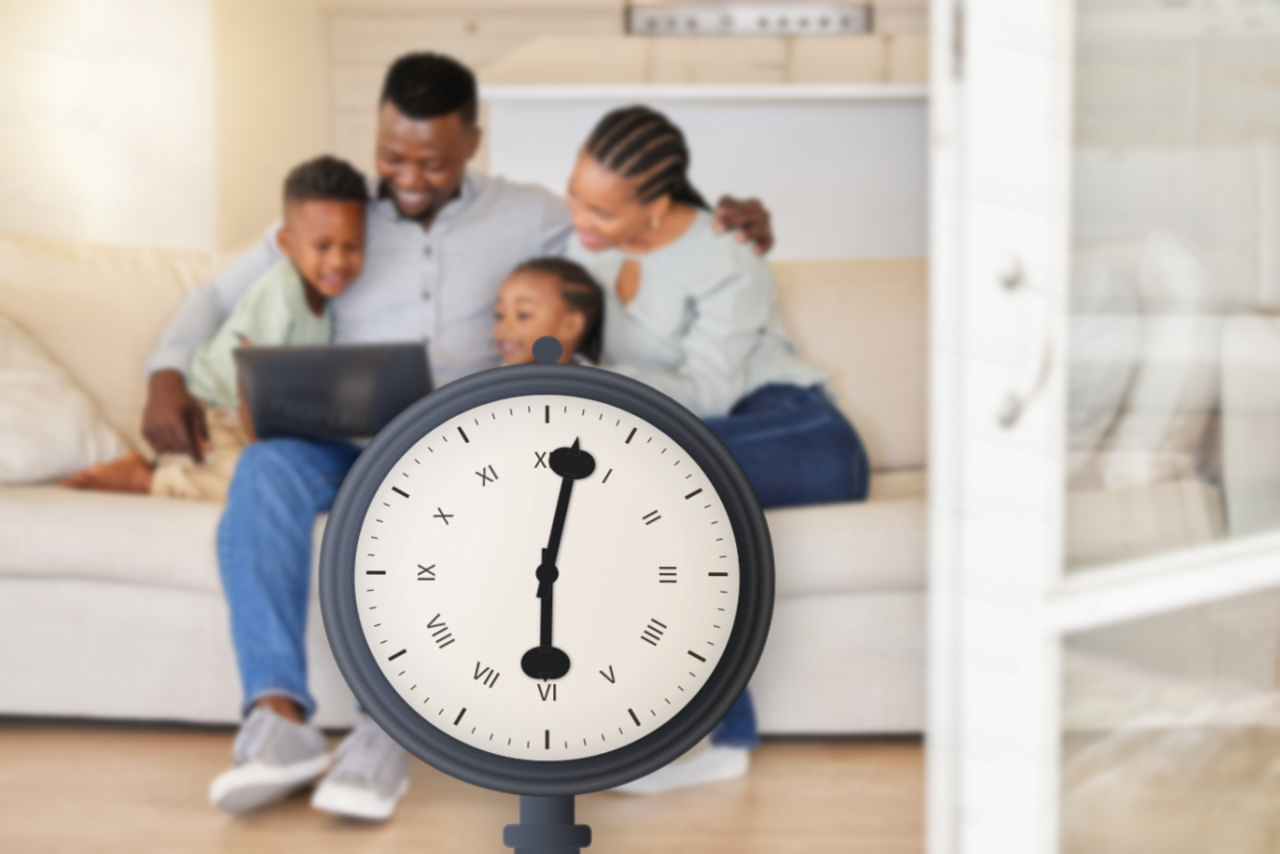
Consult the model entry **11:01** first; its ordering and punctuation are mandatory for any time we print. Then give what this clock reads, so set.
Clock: **6:02**
